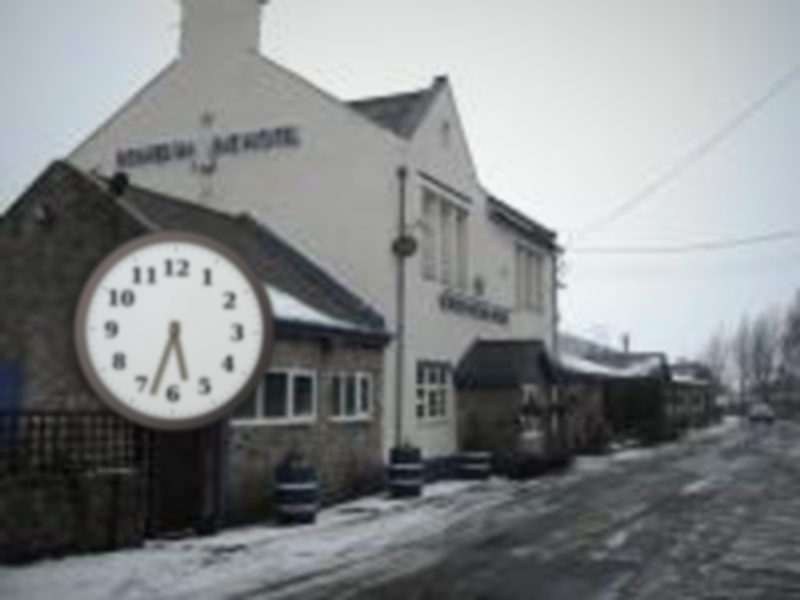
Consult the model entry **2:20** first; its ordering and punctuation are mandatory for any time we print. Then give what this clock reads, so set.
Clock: **5:33**
